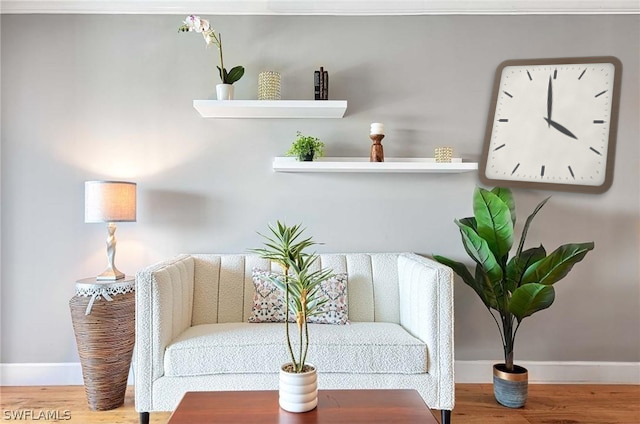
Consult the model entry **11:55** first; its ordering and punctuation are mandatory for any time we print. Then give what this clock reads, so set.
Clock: **3:59**
